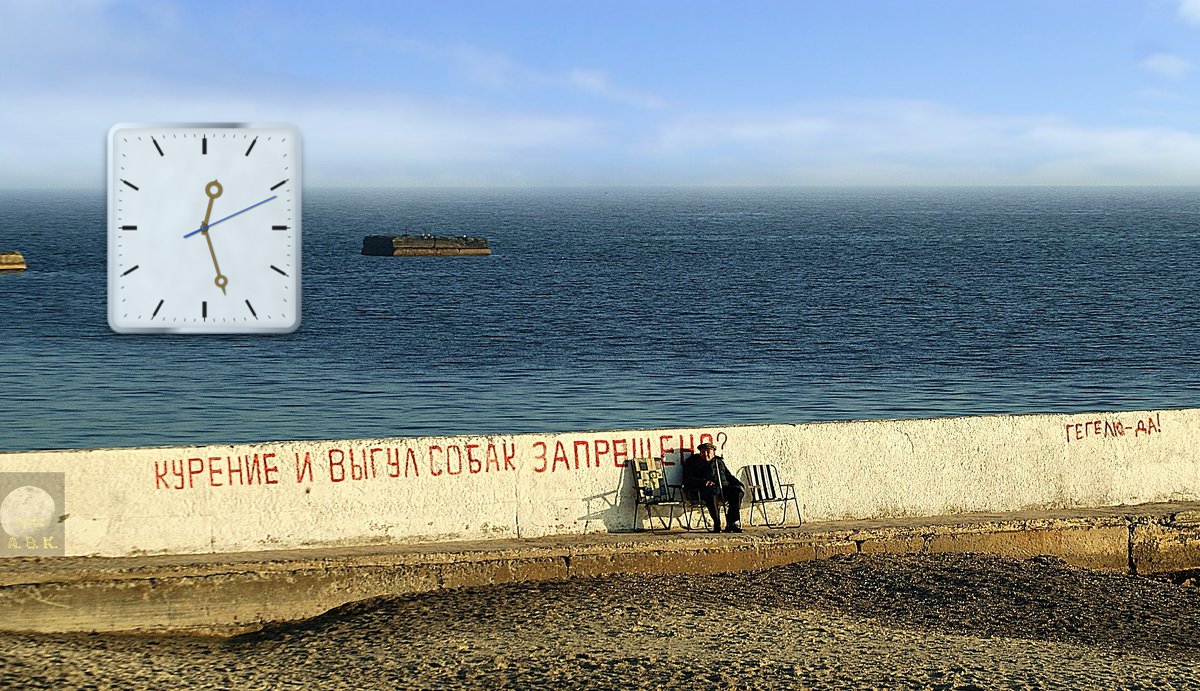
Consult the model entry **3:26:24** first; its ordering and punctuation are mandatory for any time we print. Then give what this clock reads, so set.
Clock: **12:27:11**
